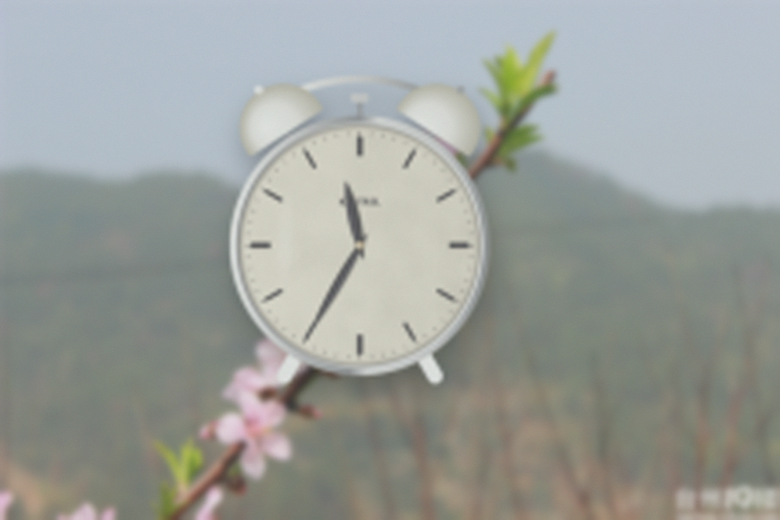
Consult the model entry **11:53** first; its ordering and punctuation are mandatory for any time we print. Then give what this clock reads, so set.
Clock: **11:35**
